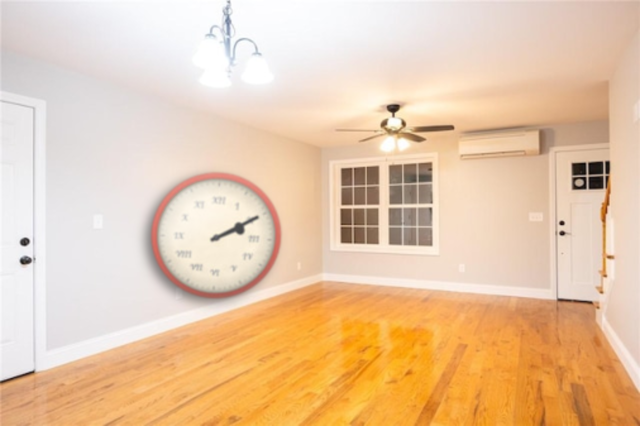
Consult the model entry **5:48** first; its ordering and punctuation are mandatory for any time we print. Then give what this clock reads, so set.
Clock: **2:10**
